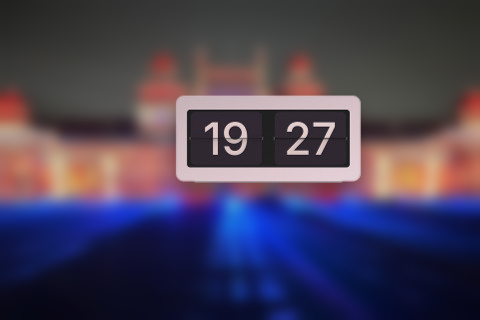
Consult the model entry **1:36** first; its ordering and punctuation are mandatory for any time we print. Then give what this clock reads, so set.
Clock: **19:27**
